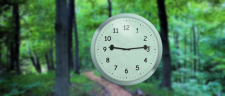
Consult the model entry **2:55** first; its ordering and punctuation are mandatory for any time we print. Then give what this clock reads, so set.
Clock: **9:14**
